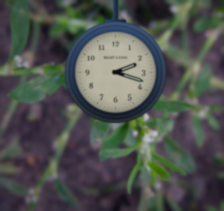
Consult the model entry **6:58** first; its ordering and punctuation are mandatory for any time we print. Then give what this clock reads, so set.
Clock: **2:18**
